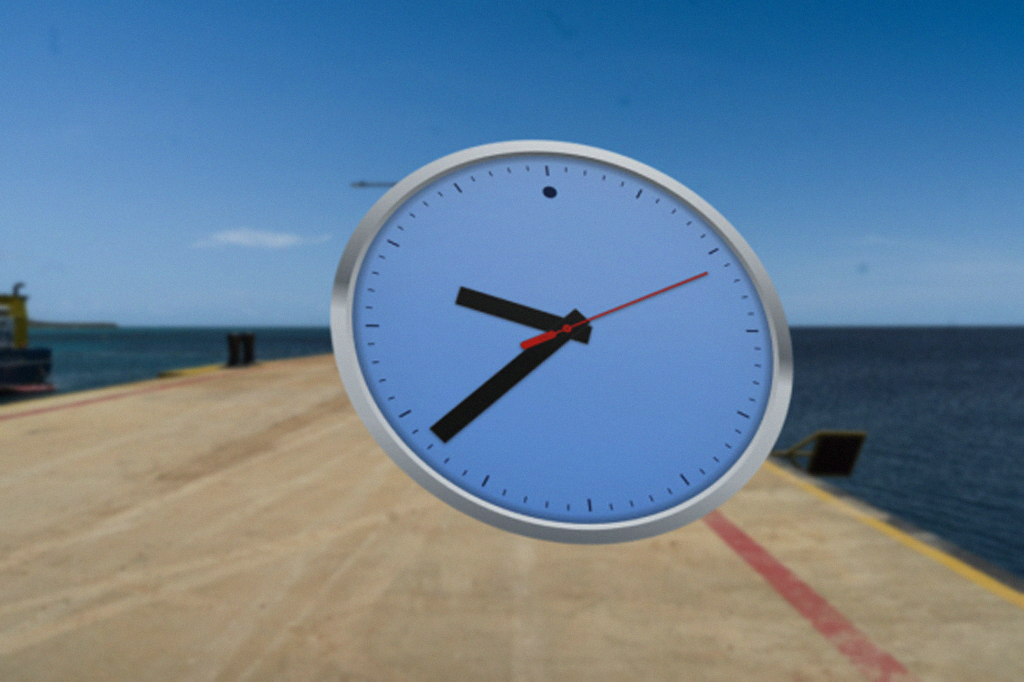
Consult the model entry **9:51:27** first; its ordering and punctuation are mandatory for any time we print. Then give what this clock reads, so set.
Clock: **9:38:11**
